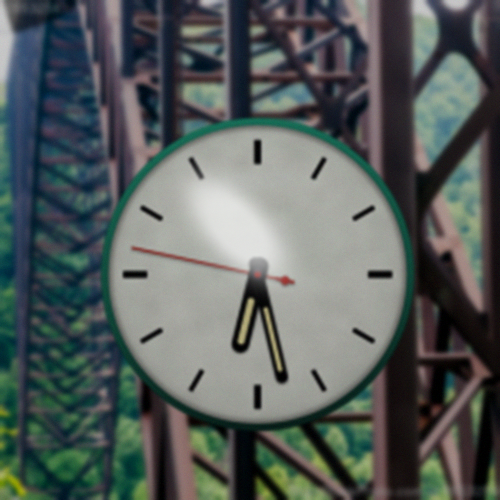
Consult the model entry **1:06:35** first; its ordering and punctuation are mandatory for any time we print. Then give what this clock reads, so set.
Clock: **6:27:47**
